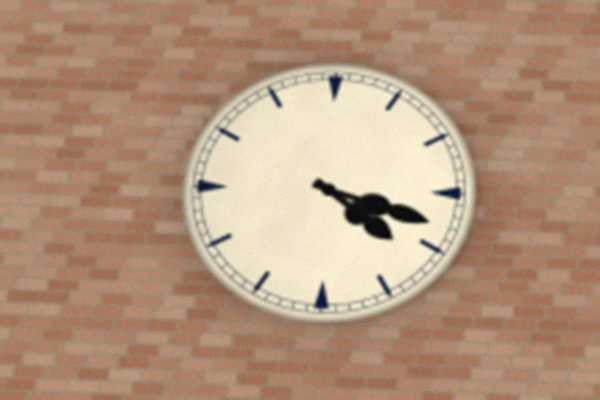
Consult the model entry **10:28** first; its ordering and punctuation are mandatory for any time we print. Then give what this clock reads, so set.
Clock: **4:18**
